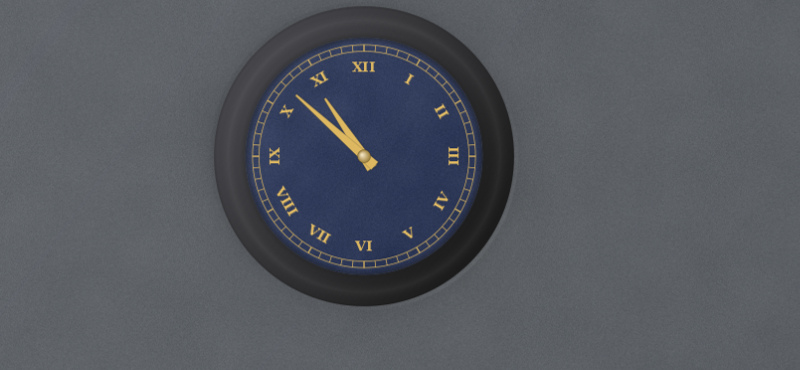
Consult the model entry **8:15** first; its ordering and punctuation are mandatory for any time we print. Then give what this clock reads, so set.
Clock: **10:52**
